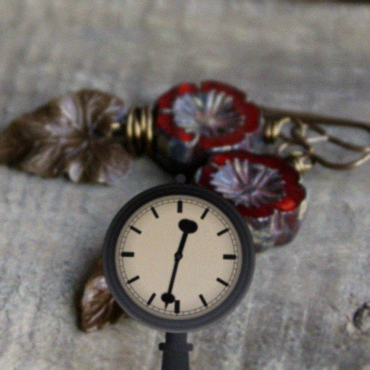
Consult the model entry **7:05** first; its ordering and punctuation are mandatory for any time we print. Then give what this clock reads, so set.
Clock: **12:32**
